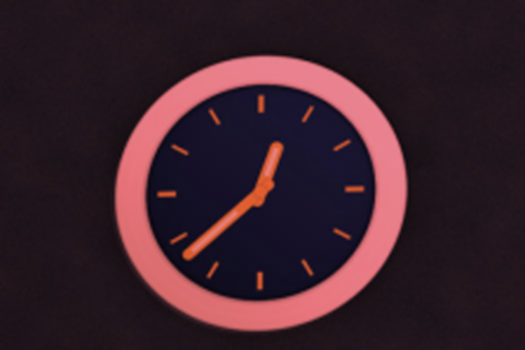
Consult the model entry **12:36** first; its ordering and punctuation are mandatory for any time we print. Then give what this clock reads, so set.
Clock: **12:38**
